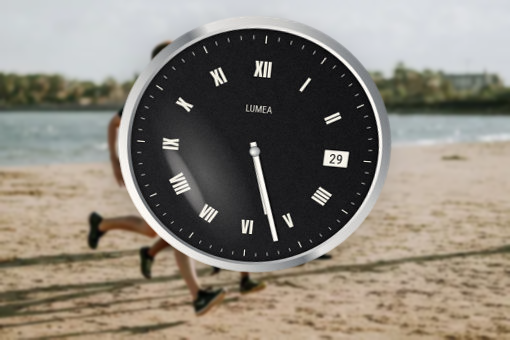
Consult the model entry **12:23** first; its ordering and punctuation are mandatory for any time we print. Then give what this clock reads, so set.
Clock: **5:27**
